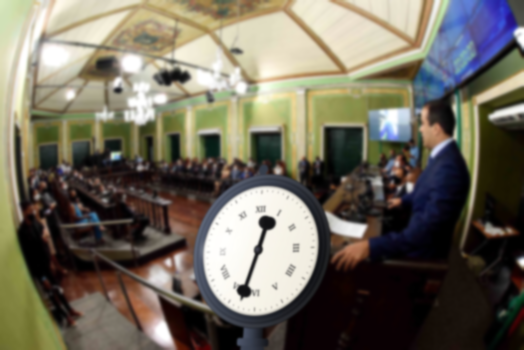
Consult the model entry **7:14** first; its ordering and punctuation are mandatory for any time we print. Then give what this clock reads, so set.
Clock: **12:33**
